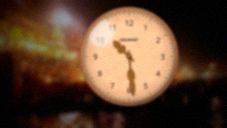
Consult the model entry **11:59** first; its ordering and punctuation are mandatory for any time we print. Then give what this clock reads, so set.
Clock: **10:29**
